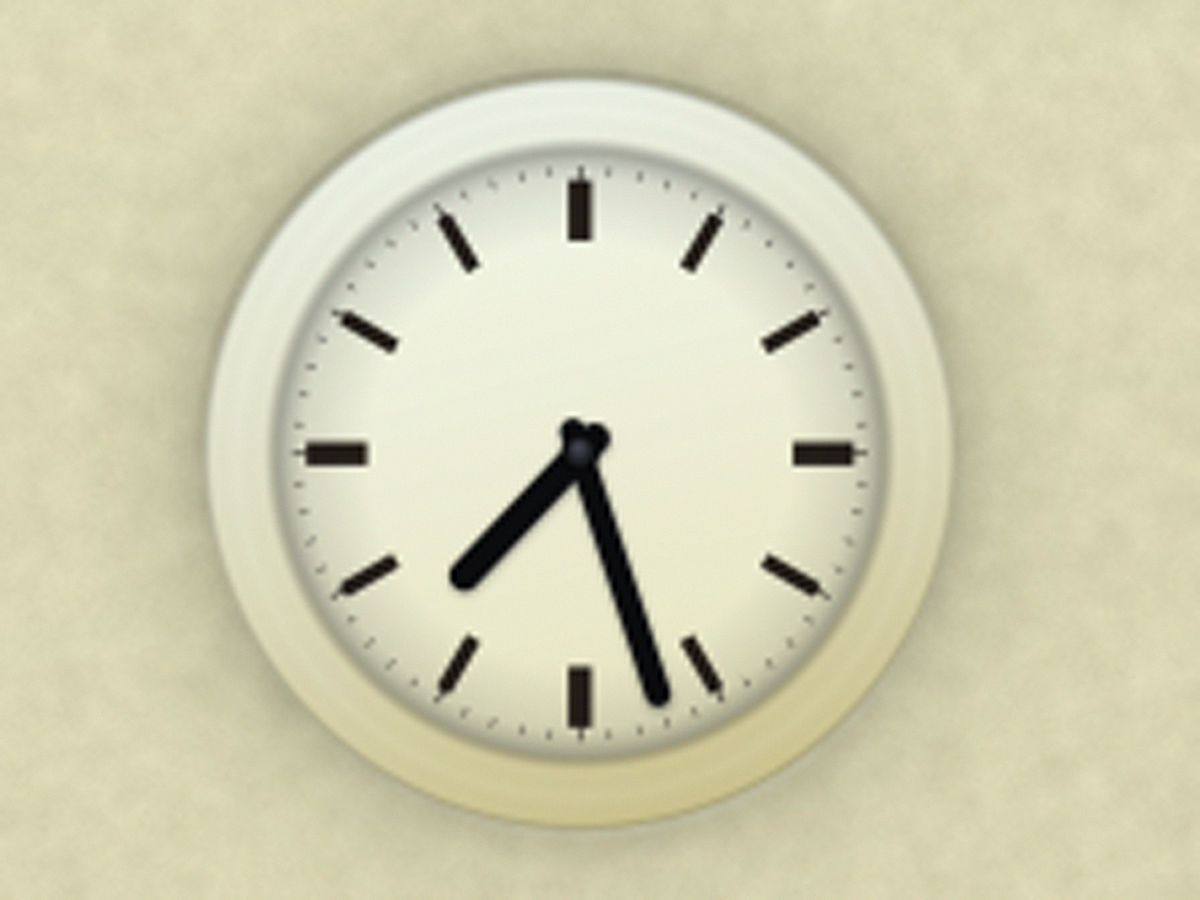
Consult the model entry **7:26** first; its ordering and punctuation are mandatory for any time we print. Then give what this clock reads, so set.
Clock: **7:27**
